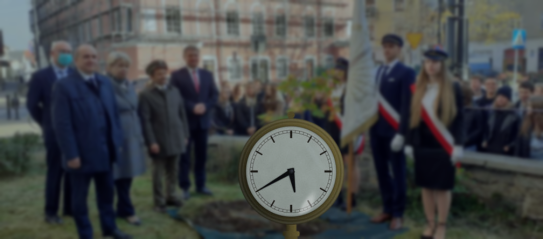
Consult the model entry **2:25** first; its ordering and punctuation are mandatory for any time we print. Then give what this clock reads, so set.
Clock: **5:40**
